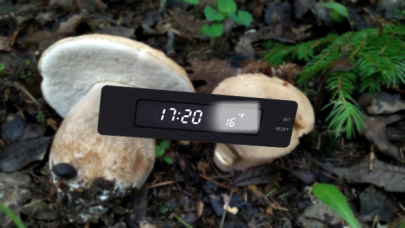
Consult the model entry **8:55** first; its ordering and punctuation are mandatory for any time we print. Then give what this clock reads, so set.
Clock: **17:20**
